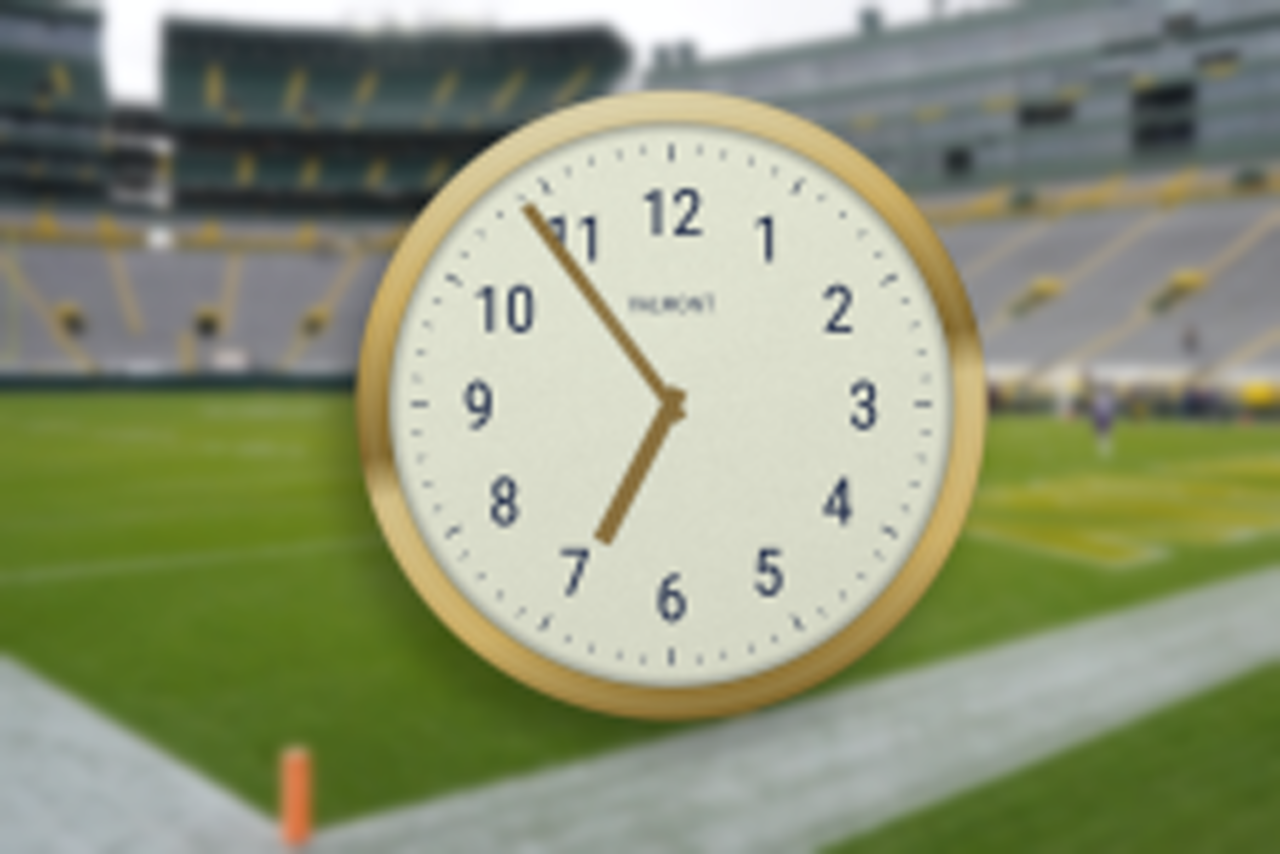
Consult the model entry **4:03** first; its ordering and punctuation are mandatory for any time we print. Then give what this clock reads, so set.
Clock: **6:54**
